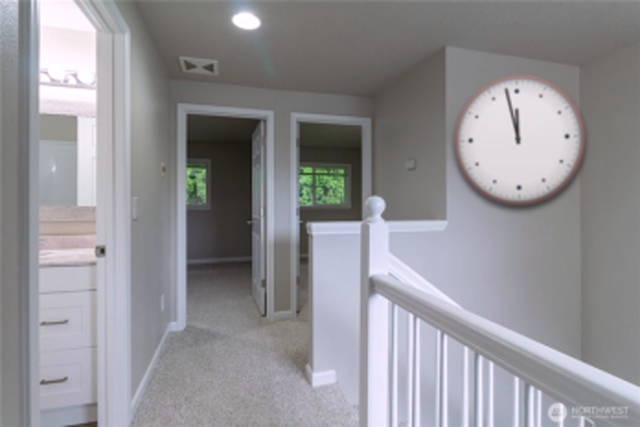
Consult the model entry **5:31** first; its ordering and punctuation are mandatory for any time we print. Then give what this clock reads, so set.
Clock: **11:58**
